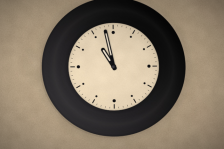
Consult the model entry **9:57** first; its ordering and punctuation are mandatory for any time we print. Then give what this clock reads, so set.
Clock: **10:58**
